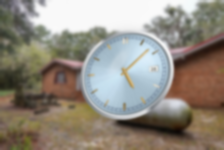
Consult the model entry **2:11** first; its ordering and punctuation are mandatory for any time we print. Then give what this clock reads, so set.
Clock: **5:08**
